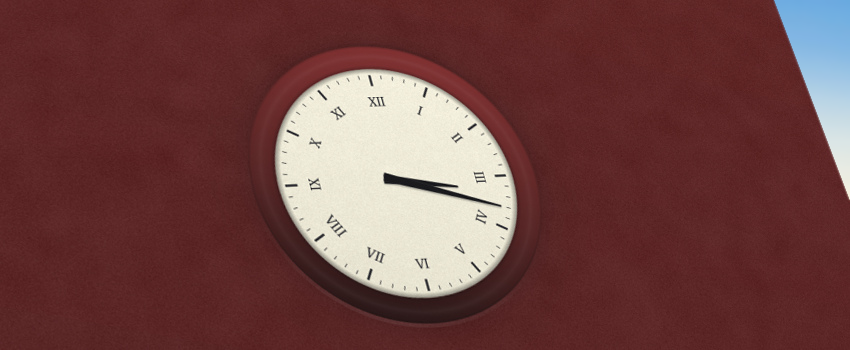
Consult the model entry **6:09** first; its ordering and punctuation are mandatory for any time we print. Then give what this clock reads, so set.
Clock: **3:18**
